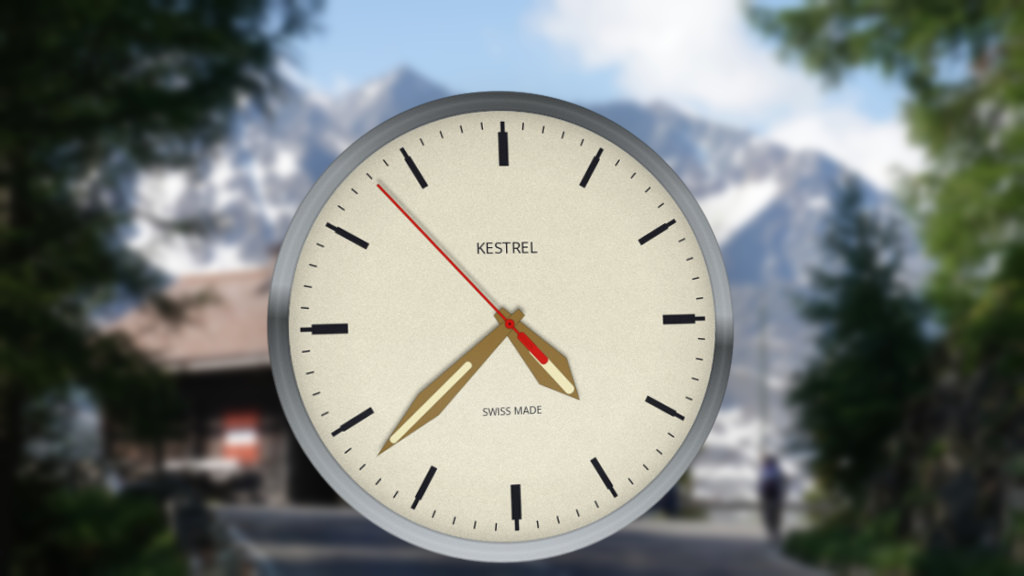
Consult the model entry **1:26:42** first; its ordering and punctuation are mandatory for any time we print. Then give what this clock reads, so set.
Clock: **4:37:53**
